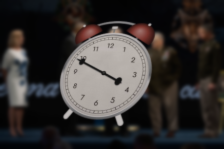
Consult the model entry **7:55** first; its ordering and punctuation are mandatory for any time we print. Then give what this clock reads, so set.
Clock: **3:49**
